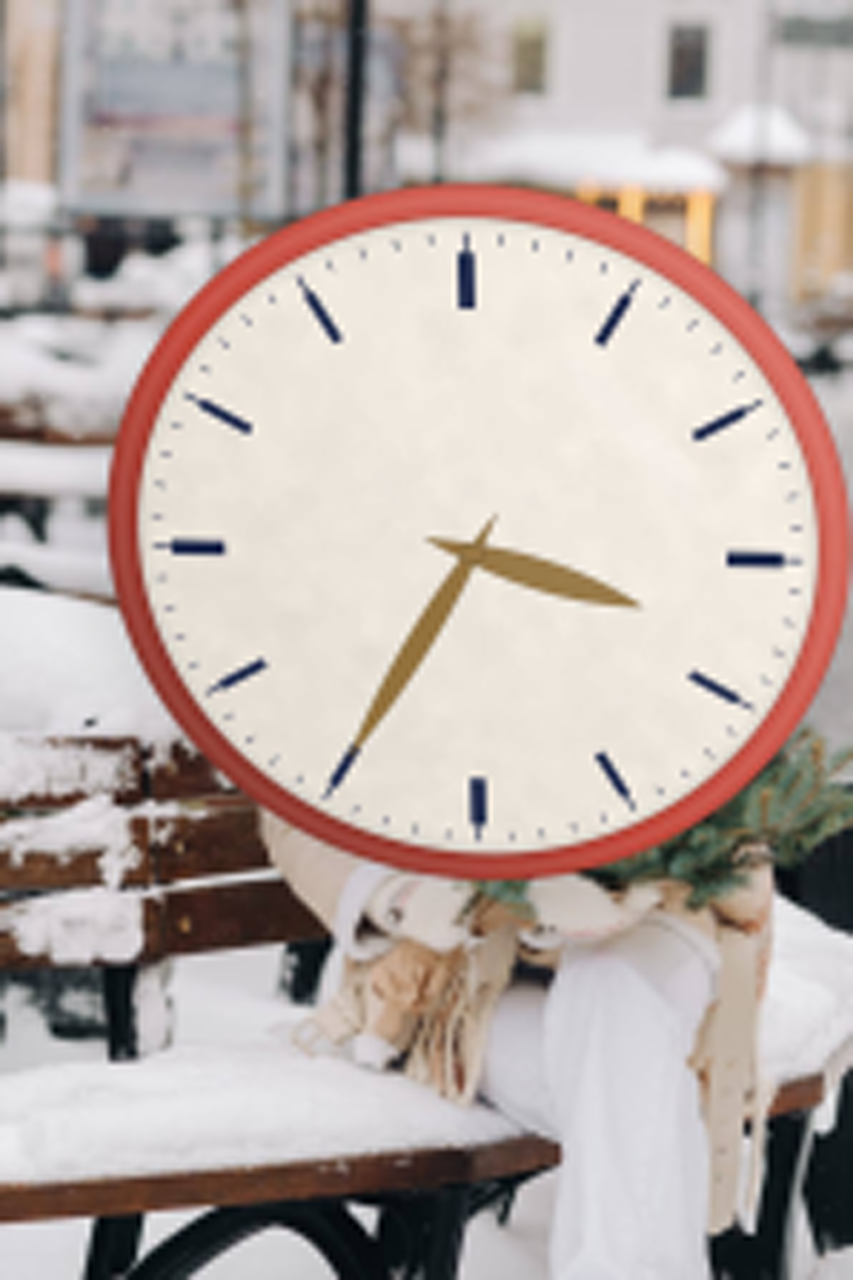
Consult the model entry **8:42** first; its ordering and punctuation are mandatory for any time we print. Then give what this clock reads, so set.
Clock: **3:35**
